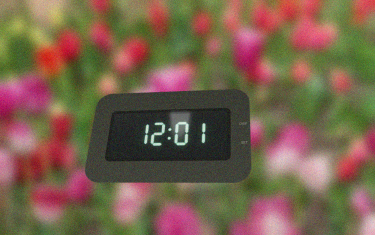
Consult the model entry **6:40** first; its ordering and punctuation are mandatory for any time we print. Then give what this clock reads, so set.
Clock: **12:01**
